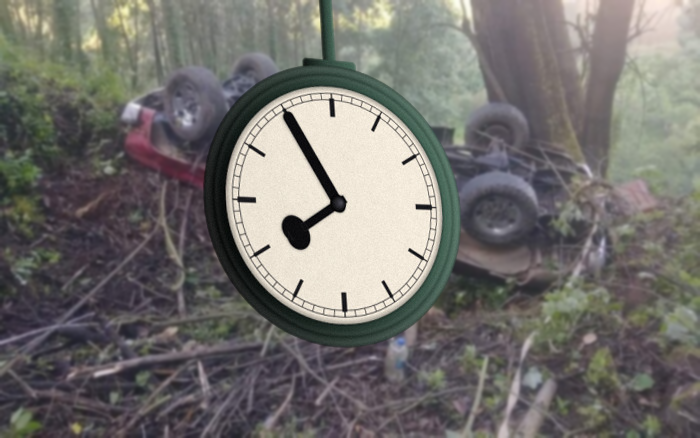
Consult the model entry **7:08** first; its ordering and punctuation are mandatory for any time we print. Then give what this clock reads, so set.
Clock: **7:55**
